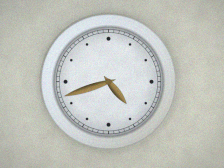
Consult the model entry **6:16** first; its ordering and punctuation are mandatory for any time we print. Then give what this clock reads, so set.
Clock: **4:42**
